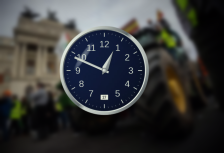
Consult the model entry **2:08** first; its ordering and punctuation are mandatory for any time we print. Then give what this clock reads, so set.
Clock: **12:49**
